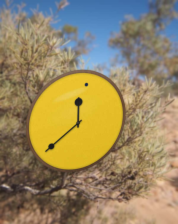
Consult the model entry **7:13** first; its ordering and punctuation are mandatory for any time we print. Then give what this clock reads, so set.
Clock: **11:37**
